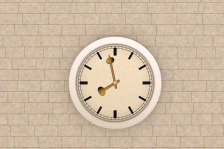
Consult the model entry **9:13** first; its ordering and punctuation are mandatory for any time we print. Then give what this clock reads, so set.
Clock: **7:58**
